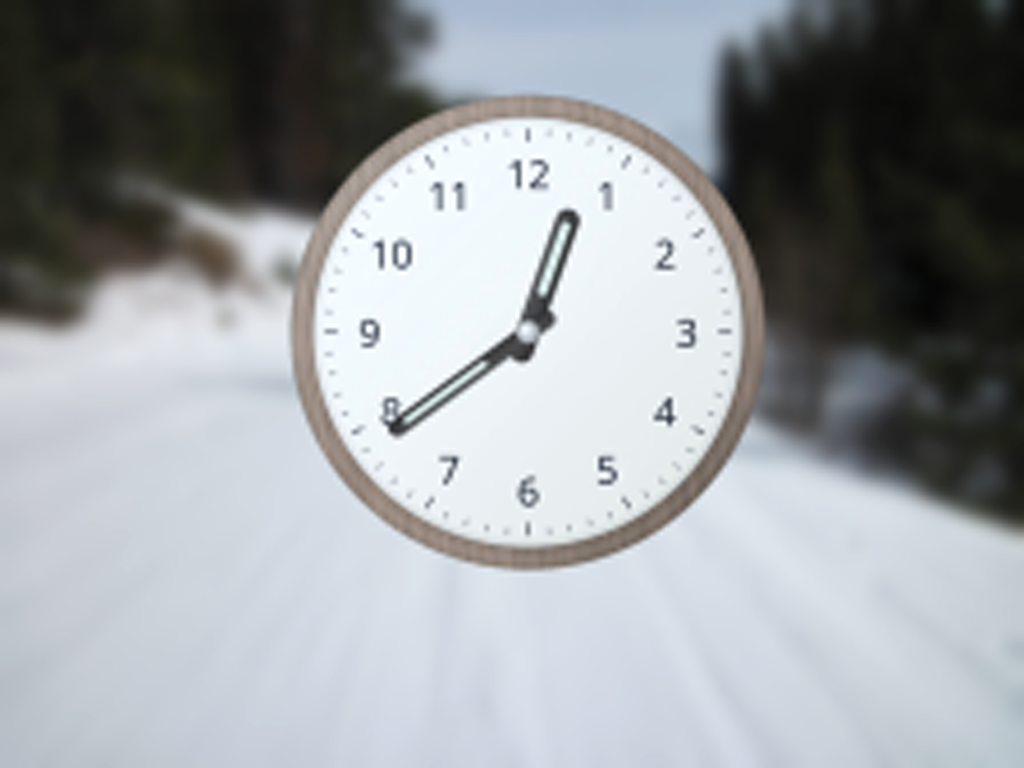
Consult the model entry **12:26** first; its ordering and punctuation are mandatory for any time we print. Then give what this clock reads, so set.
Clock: **12:39**
